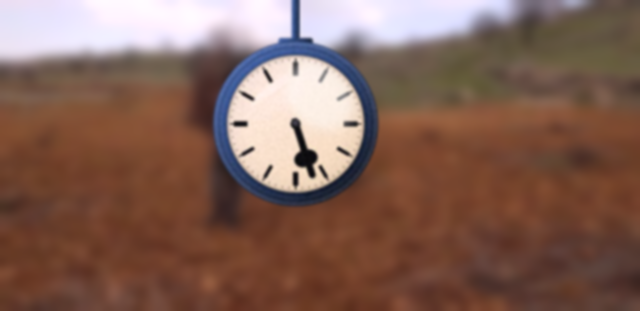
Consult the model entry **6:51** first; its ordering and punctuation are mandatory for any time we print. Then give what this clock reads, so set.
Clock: **5:27**
